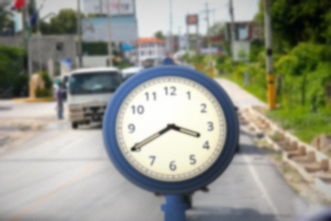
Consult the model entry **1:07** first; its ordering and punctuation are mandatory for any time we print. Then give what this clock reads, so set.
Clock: **3:40**
